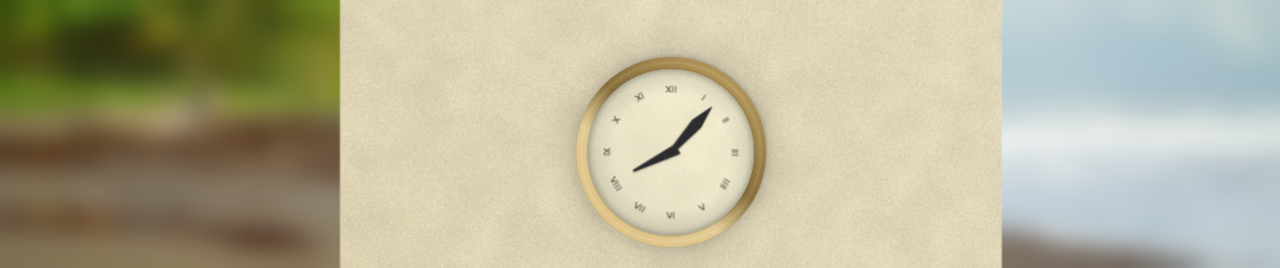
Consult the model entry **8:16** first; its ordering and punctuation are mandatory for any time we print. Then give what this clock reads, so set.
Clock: **8:07**
